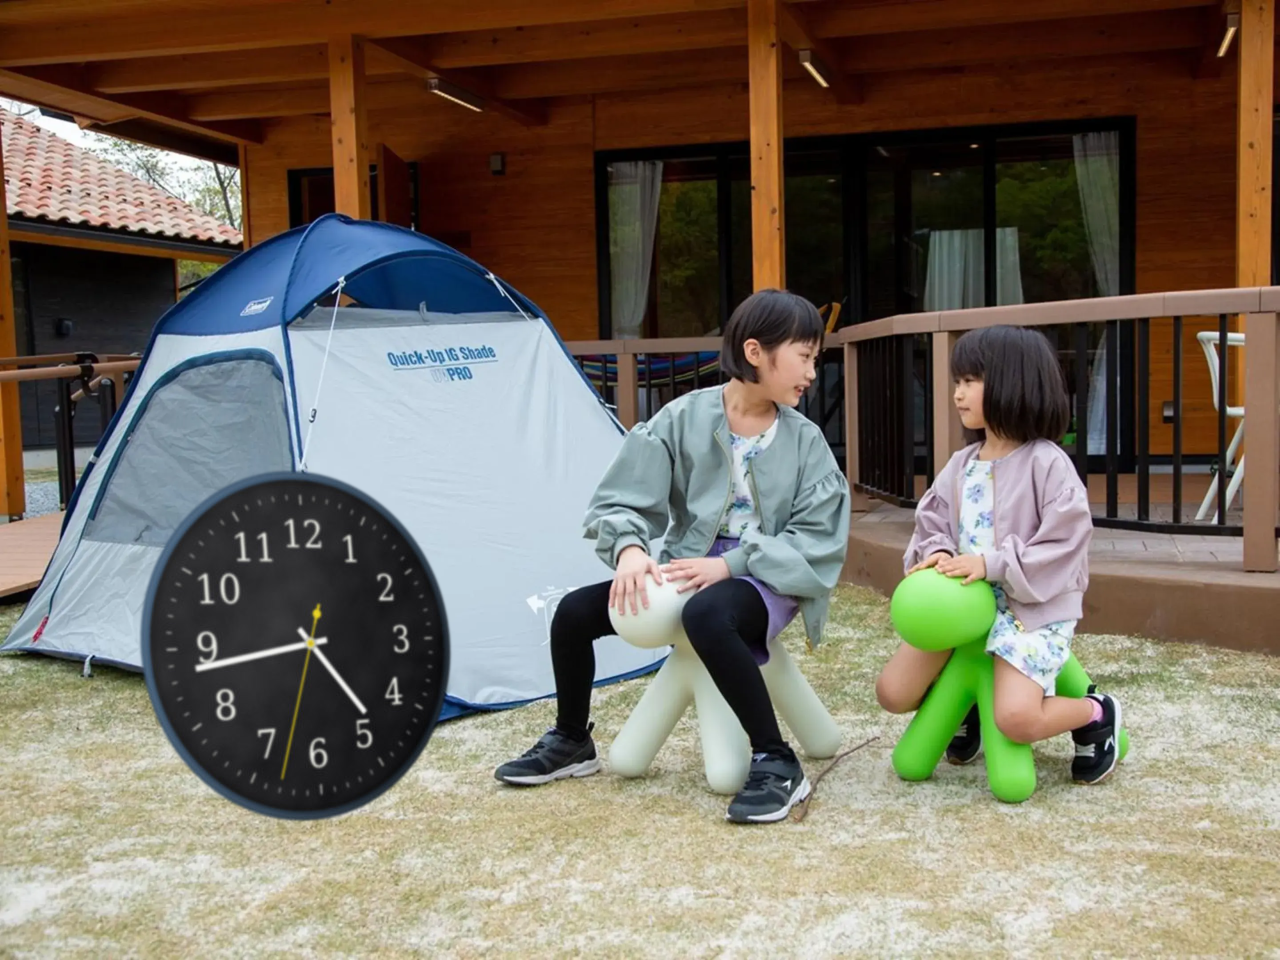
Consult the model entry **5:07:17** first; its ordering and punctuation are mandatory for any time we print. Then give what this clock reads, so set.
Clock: **4:43:33**
